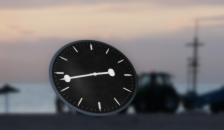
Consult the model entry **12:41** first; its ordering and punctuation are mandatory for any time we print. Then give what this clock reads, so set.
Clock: **2:43**
